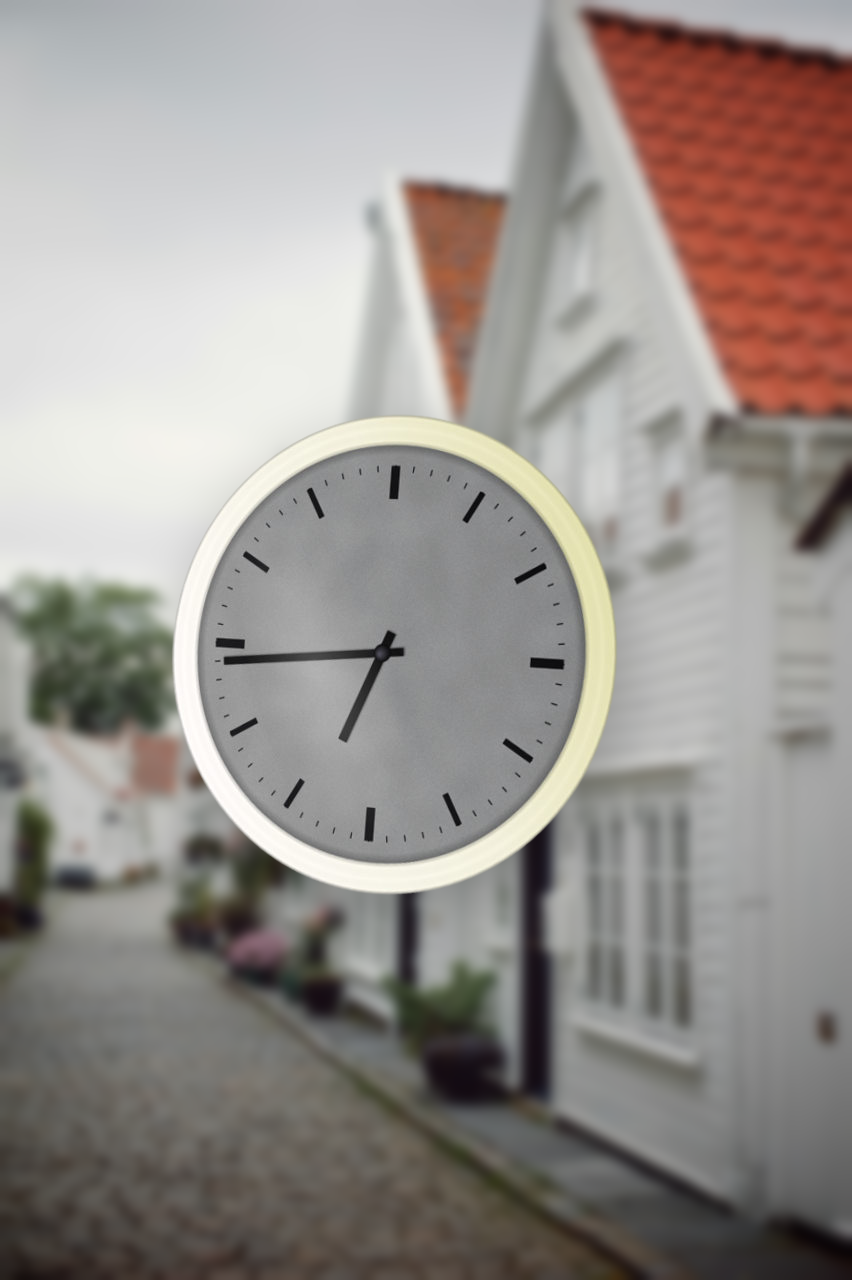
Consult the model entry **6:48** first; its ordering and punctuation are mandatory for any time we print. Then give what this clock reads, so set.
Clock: **6:44**
